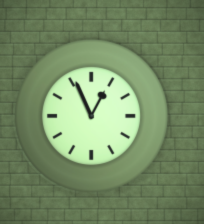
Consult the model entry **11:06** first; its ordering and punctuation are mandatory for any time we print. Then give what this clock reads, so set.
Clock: **12:56**
